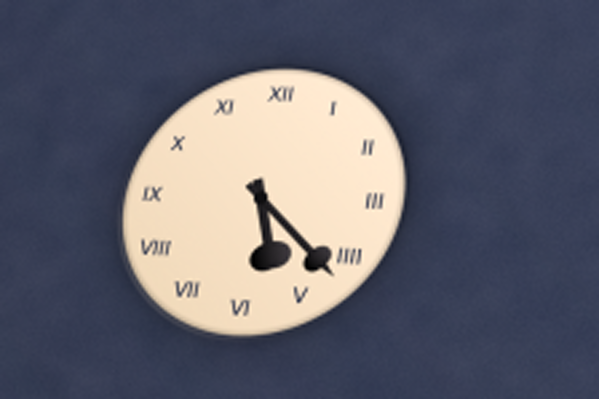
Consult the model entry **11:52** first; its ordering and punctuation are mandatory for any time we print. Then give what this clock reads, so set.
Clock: **5:22**
